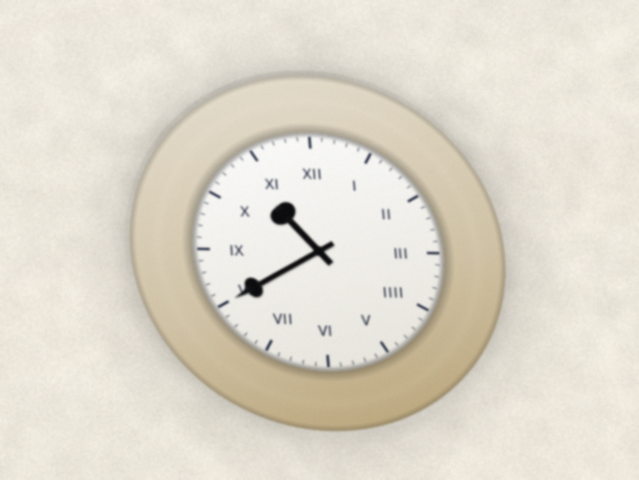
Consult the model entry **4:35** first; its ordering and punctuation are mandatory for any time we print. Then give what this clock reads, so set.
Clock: **10:40**
